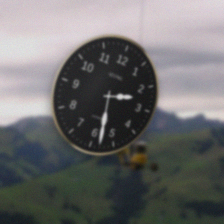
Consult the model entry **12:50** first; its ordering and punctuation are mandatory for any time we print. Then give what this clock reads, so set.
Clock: **2:28**
